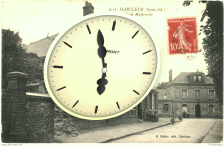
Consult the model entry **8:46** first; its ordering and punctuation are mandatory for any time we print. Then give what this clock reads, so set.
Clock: **5:57**
